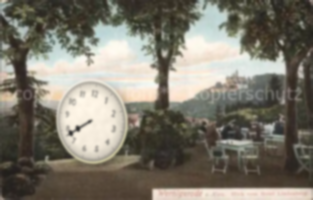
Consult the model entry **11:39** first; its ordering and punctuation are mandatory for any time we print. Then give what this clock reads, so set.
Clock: **7:38**
